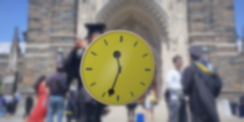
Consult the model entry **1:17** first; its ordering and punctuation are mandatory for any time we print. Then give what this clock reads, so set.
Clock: **11:33**
